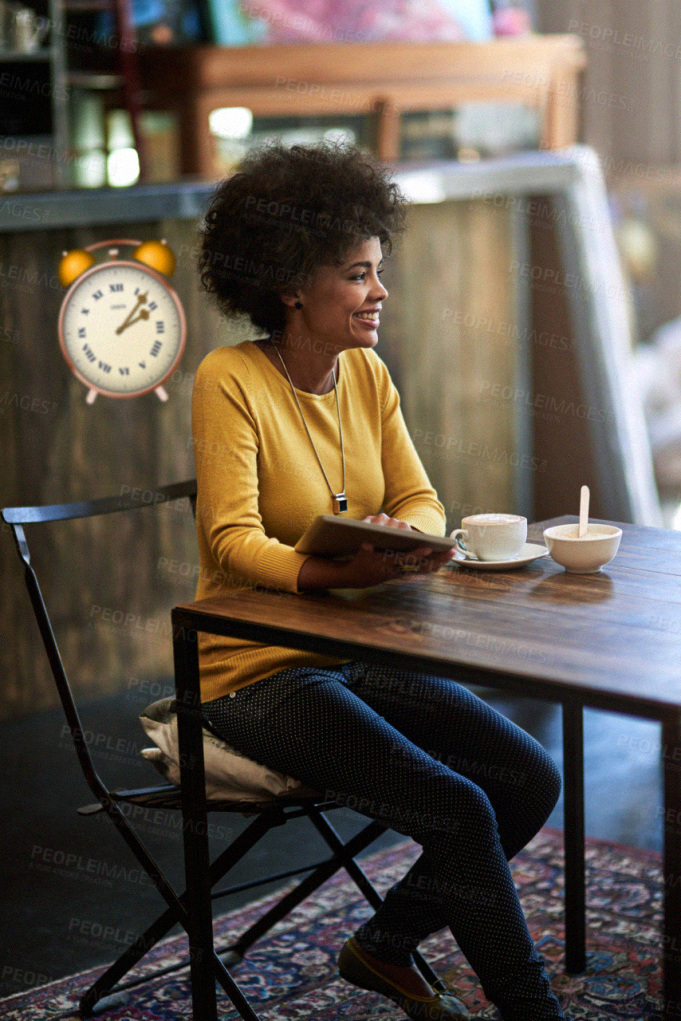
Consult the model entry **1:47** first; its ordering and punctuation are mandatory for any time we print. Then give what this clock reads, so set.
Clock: **2:07**
